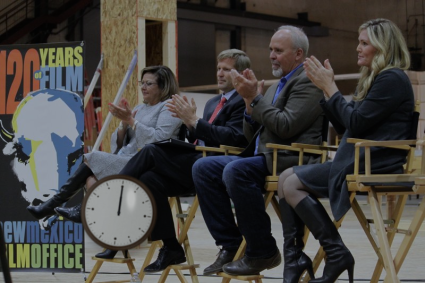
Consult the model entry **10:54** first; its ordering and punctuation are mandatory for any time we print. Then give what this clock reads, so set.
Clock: **12:00**
